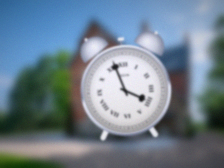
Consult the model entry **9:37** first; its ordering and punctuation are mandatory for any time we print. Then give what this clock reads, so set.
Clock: **3:57**
